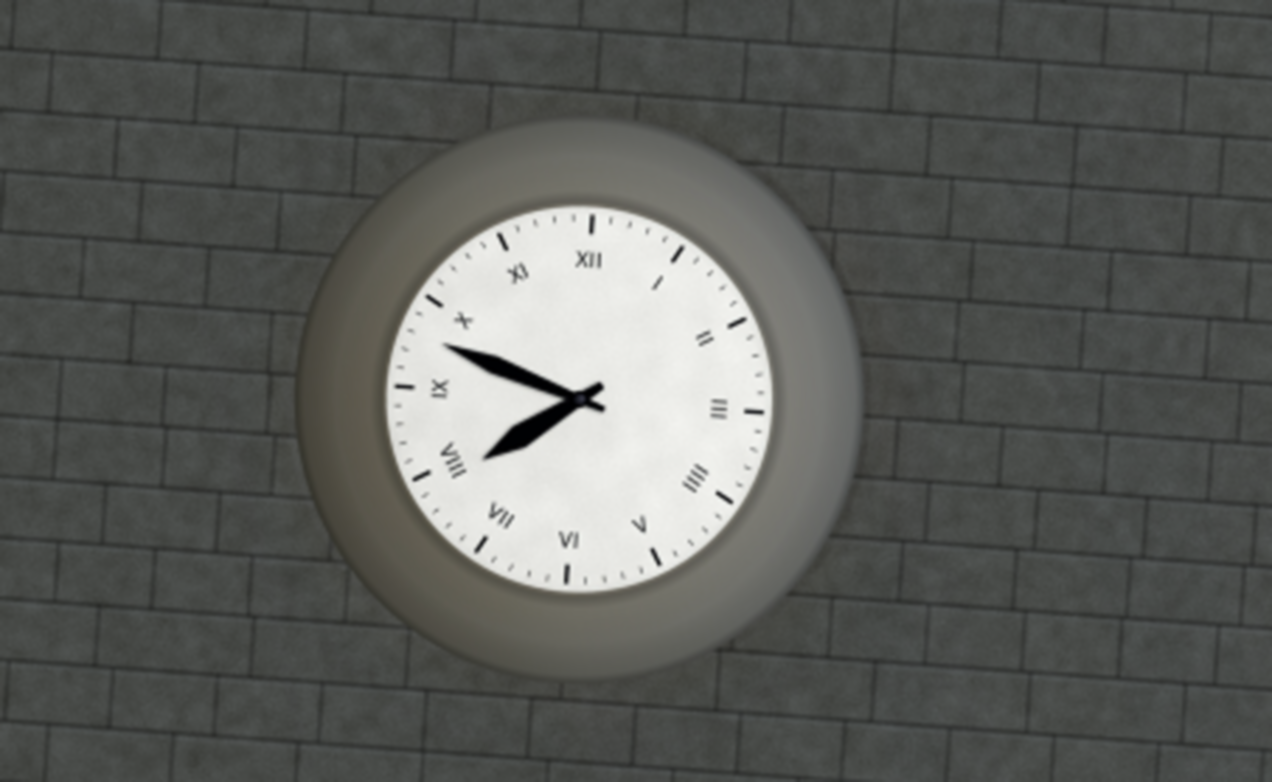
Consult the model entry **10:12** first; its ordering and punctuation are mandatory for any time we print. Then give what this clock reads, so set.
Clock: **7:48**
